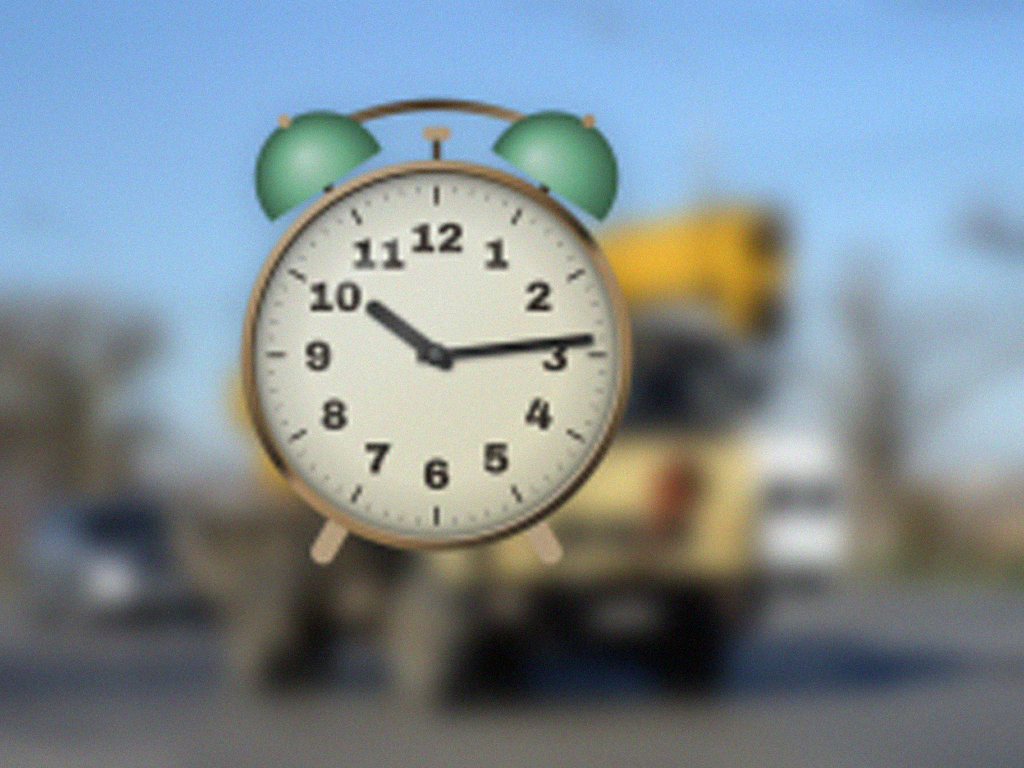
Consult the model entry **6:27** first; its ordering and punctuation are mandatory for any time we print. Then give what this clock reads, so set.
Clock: **10:14**
